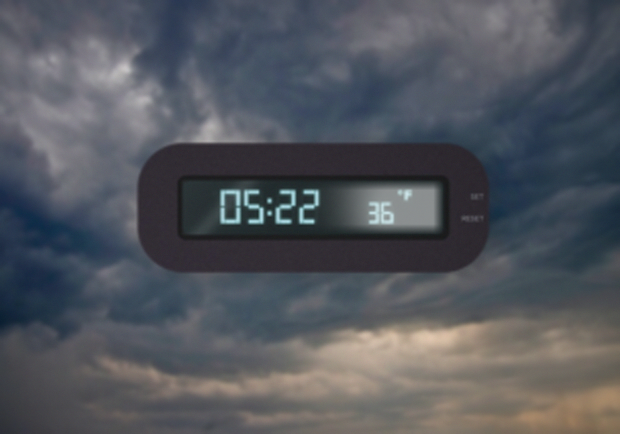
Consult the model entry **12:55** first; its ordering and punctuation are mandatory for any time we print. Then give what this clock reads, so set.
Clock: **5:22**
